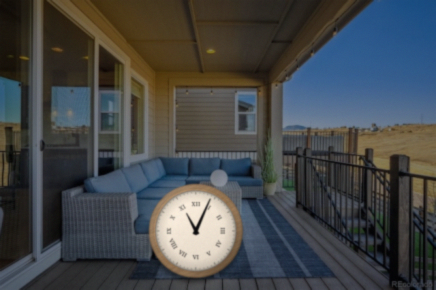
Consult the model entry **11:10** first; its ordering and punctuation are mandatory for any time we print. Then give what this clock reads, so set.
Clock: **11:04**
